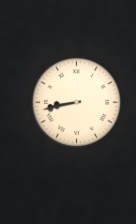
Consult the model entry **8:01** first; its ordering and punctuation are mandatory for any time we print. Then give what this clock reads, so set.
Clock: **8:43**
